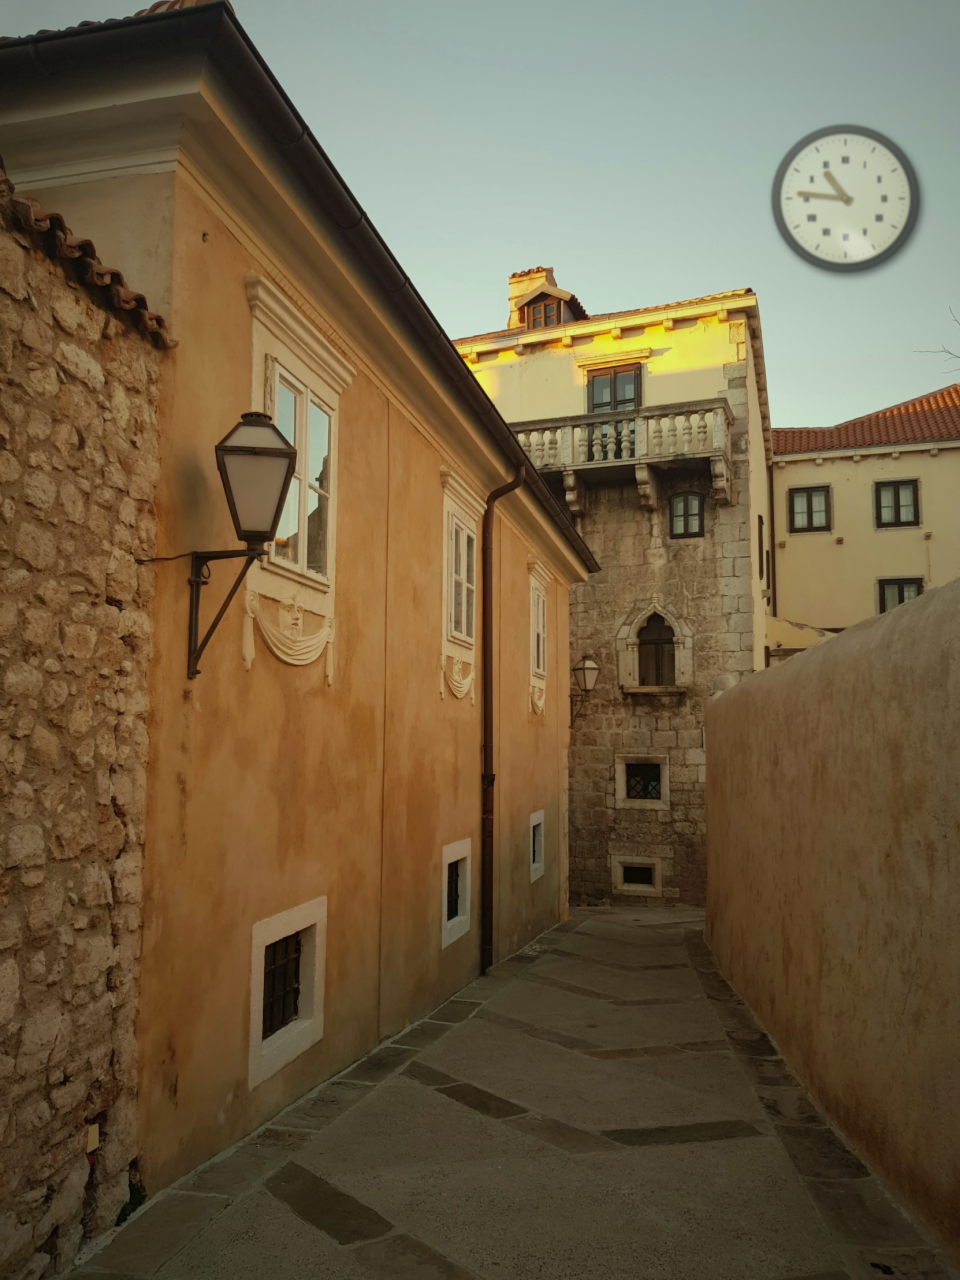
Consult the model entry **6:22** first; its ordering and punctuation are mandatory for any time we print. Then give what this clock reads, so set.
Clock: **10:46**
